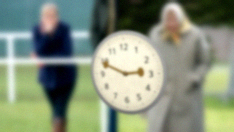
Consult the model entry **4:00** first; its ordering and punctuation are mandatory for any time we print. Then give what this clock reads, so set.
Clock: **2:49**
